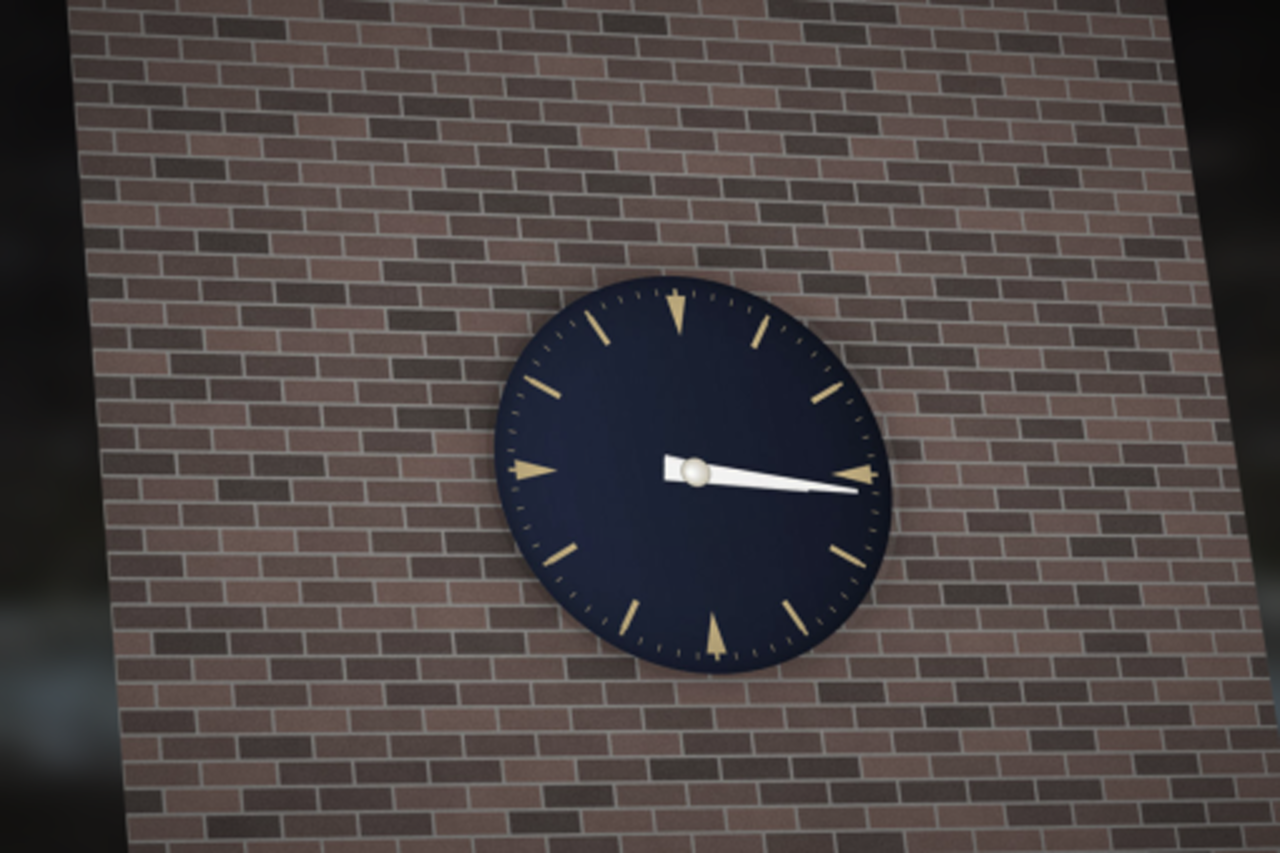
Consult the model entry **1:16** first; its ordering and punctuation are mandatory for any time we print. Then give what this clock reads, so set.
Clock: **3:16**
